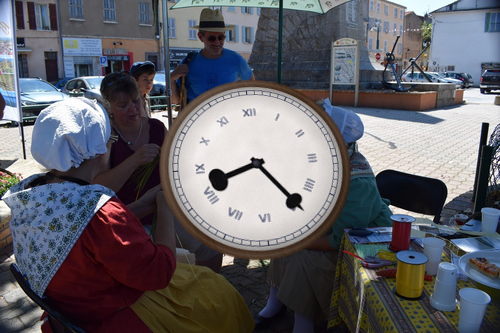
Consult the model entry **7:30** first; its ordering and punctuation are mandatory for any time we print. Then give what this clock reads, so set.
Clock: **8:24**
